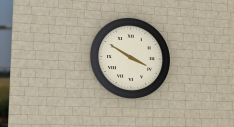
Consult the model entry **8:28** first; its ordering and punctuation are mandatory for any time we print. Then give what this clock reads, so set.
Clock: **3:50**
